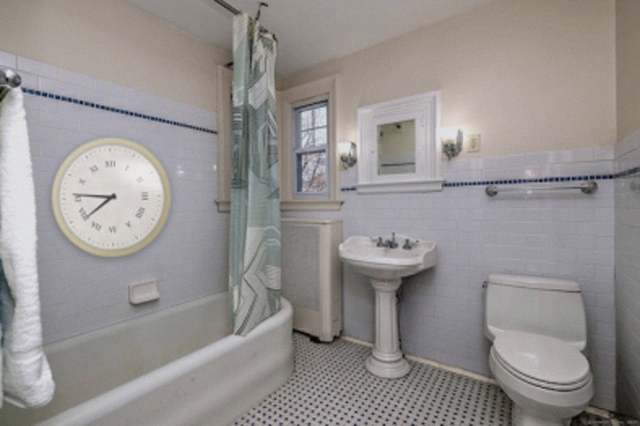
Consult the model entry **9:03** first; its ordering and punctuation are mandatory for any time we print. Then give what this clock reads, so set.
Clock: **7:46**
